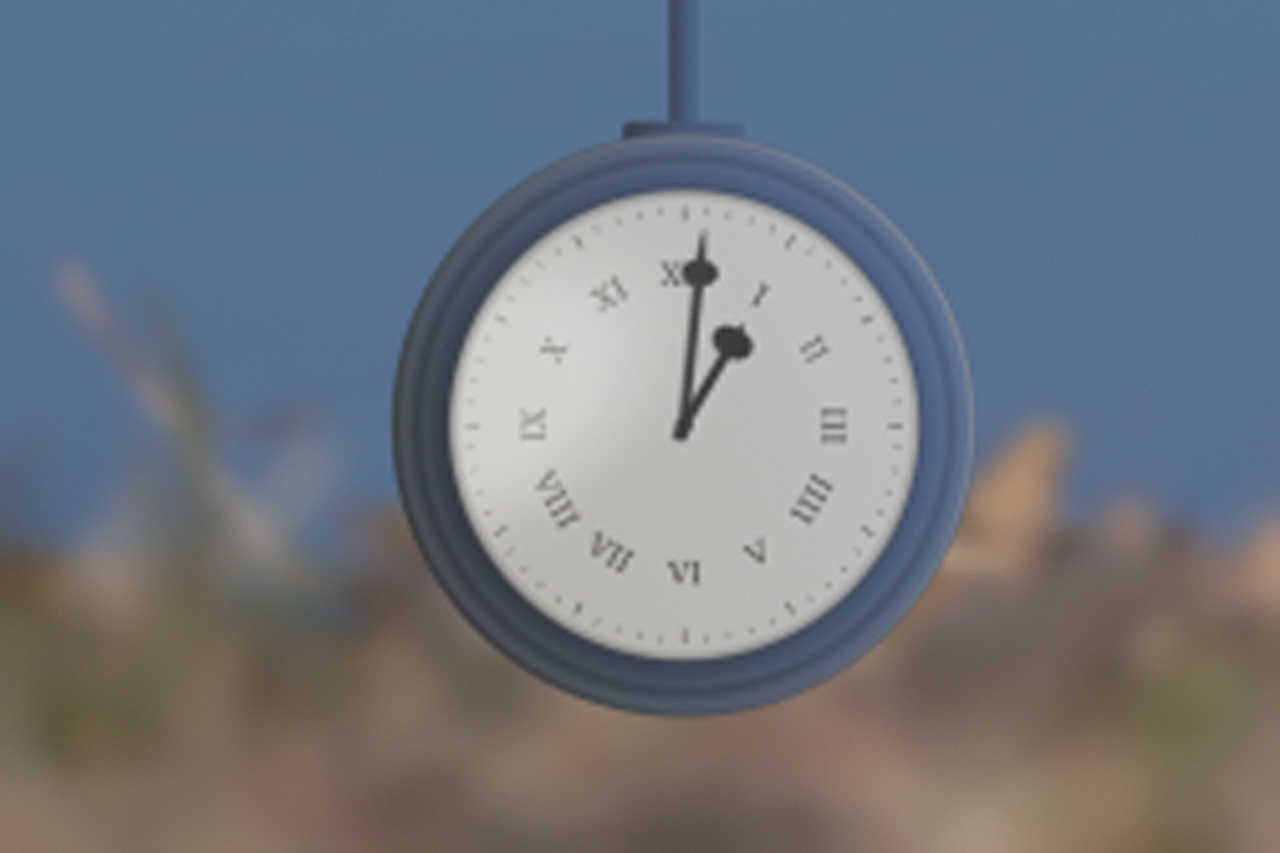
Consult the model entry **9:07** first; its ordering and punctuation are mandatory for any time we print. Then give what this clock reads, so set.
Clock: **1:01**
